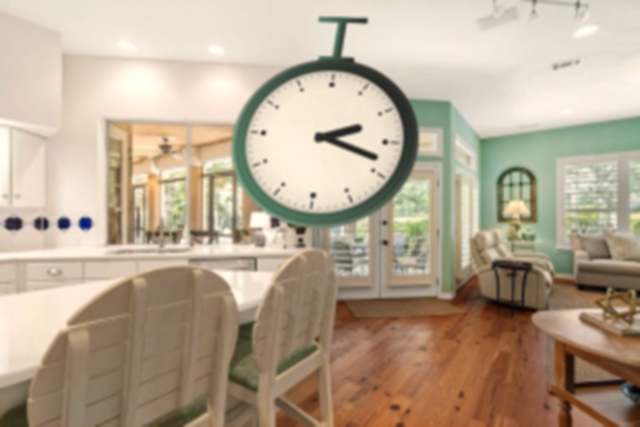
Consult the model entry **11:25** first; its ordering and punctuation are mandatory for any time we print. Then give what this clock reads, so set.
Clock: **2:18**
